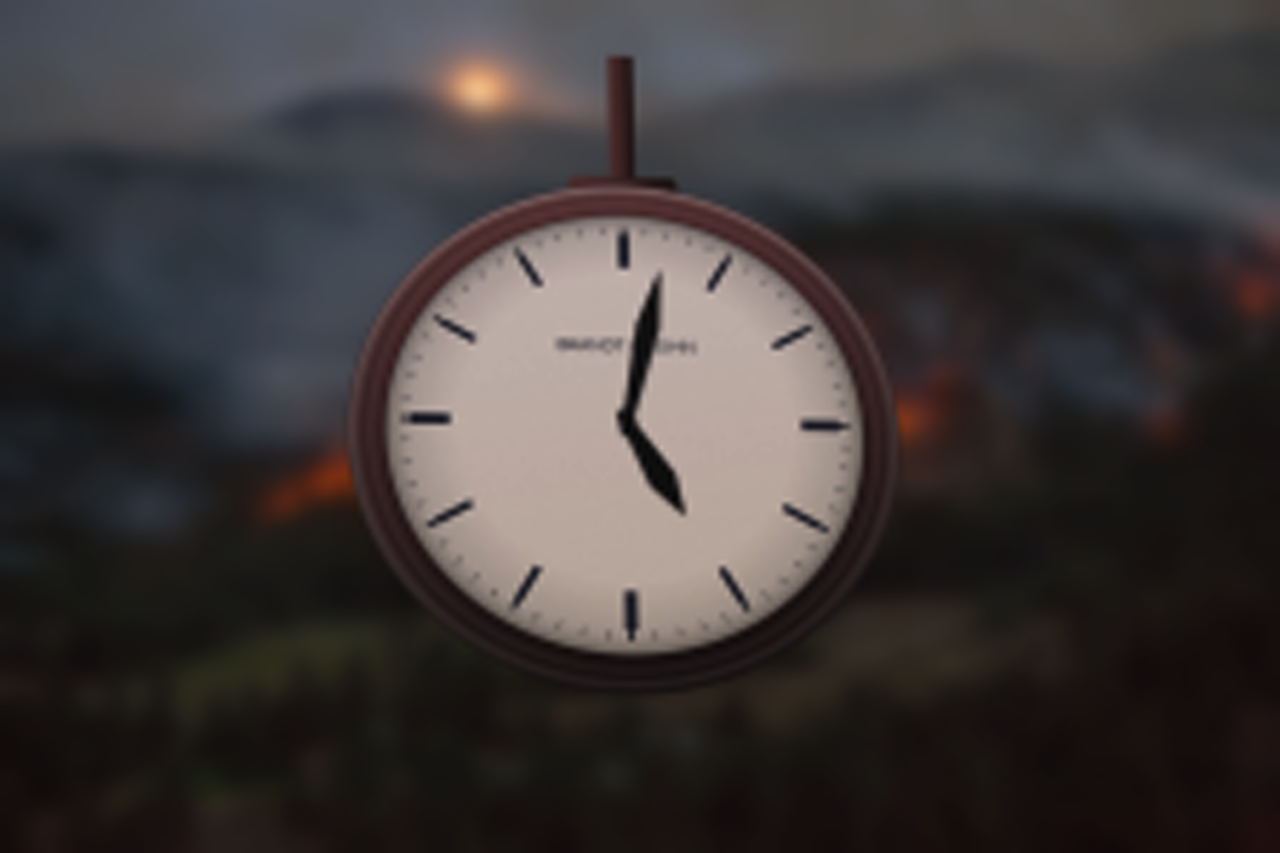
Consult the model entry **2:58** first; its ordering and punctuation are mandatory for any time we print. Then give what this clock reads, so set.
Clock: **5:02**
